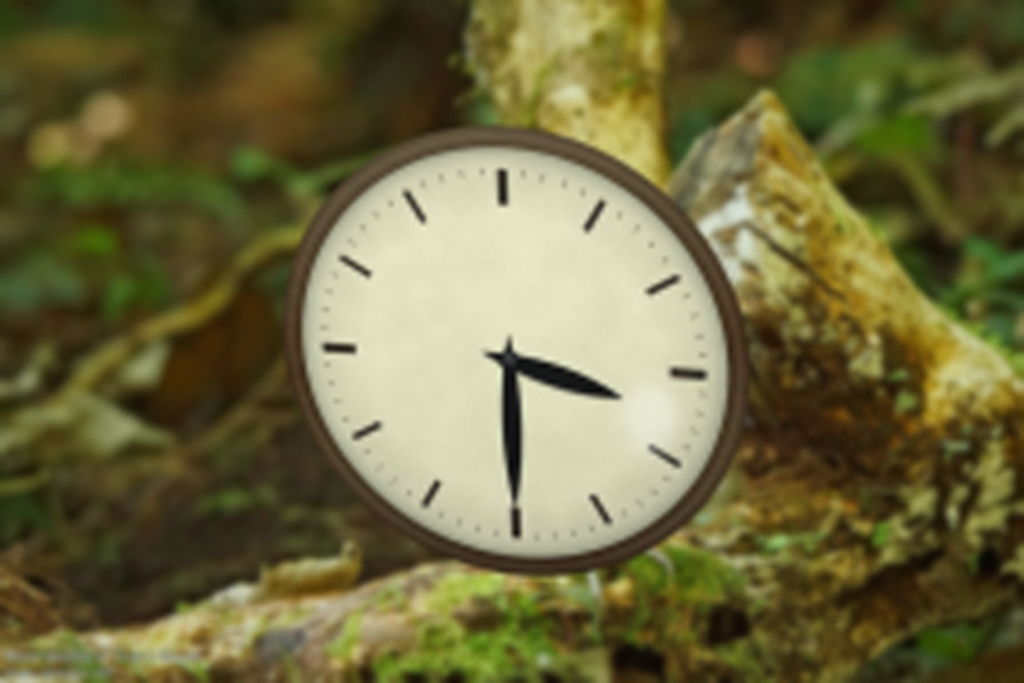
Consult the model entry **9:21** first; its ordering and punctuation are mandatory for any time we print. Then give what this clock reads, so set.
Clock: **3:30**
